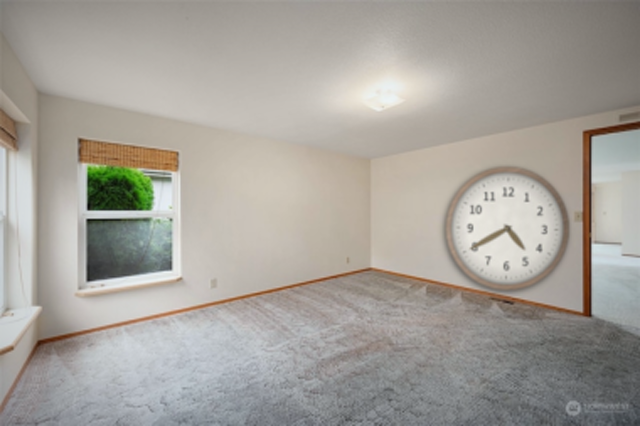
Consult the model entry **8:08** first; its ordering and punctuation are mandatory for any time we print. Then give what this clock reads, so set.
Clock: **4:40**
